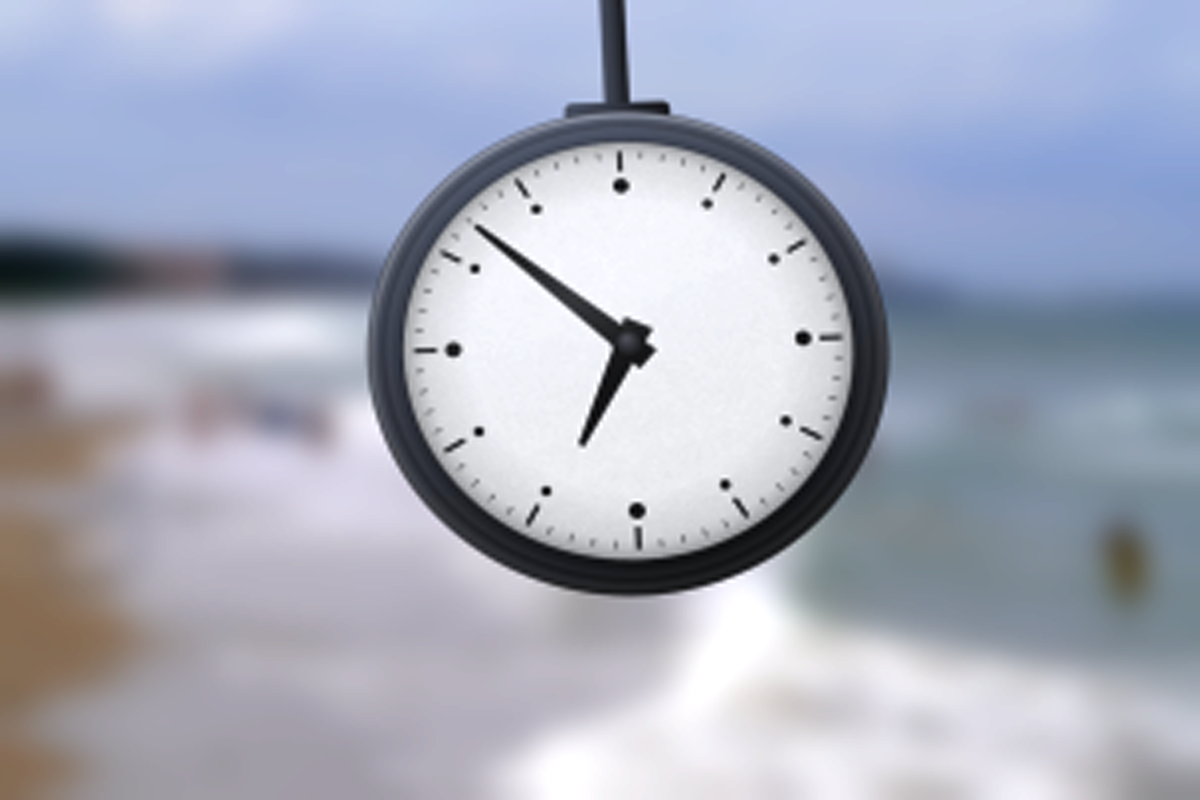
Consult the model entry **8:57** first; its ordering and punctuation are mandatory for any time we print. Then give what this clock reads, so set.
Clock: **6:52**
